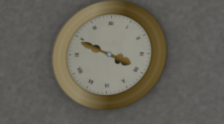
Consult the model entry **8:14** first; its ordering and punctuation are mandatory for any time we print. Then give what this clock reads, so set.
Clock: **3:49**
